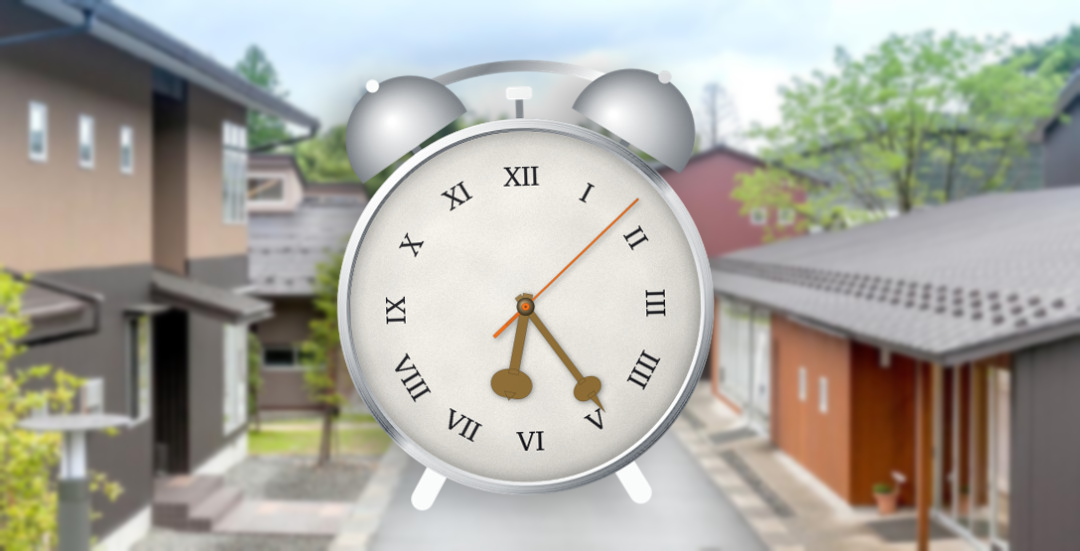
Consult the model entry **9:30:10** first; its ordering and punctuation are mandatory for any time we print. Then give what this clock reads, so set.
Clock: **6:24:08**
